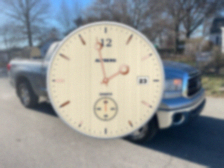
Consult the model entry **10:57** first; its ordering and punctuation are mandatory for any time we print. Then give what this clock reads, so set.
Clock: **1:58**
